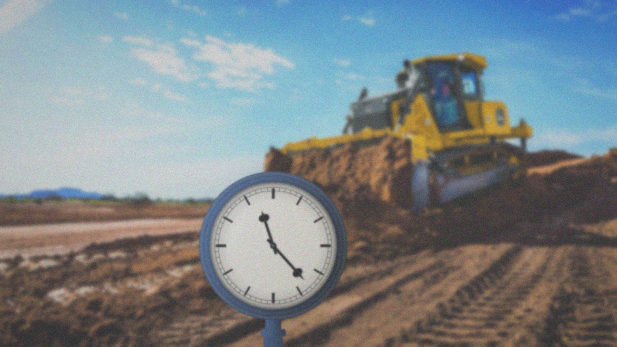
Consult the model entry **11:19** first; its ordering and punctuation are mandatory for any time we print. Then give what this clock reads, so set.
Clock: **11:23**
